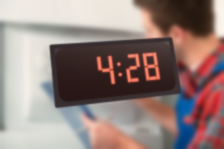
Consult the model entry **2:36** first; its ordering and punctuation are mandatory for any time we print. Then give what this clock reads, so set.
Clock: **4:28**
